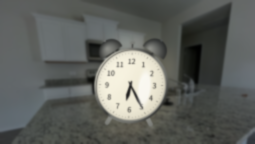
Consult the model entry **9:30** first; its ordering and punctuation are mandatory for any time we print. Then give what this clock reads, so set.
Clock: **6:25**
